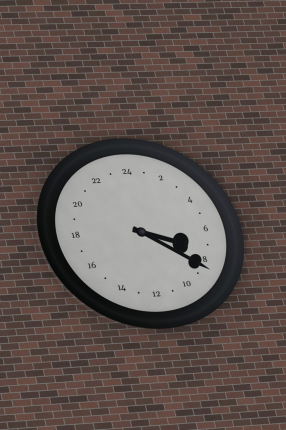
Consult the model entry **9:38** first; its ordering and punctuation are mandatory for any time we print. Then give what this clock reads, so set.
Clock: **7:21**
